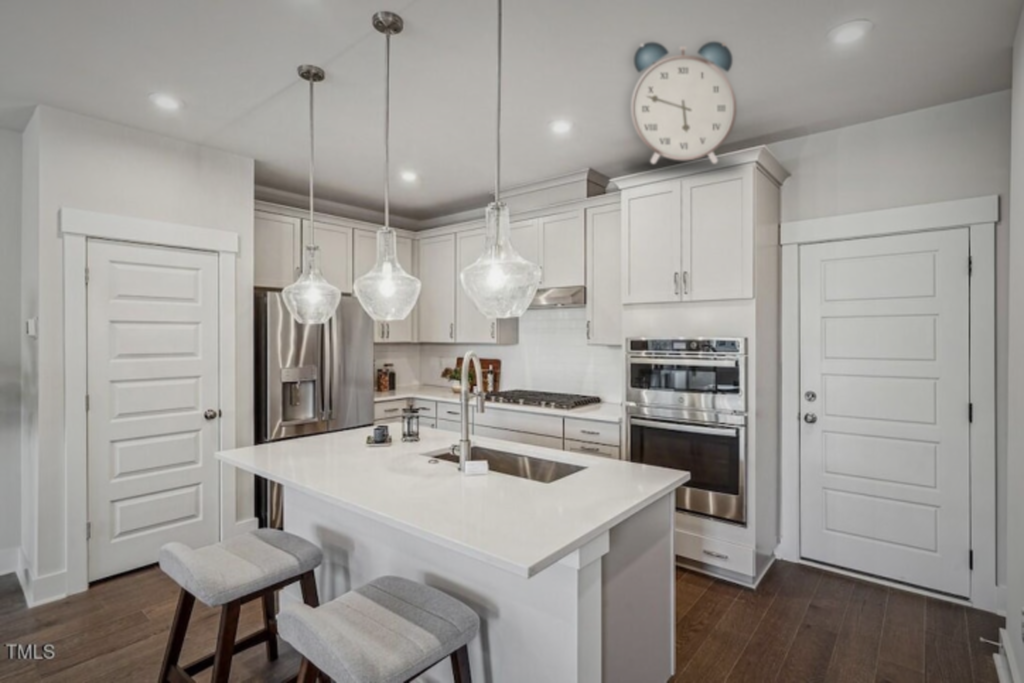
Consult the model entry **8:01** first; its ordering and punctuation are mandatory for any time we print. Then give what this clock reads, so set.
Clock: **5:48**
